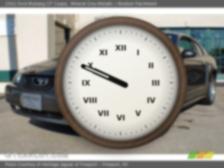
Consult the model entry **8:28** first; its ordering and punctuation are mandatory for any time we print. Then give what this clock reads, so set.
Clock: **9:49**
